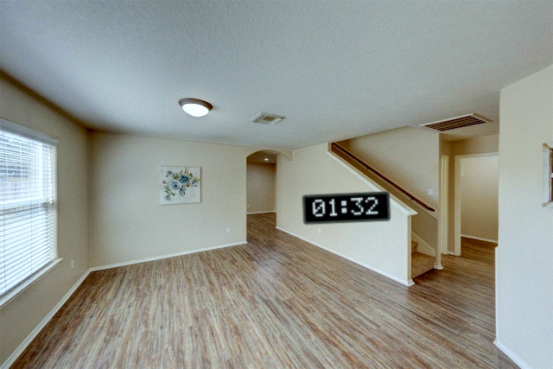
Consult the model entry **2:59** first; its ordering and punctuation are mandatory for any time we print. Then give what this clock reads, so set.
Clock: **1:32**
